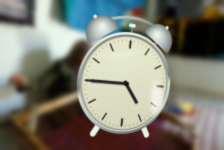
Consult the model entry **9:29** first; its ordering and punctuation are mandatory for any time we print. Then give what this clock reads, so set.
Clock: **4:45**
